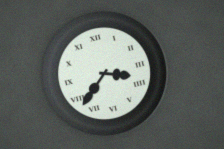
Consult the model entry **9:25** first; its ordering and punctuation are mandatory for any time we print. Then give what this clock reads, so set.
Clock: **3:38**
